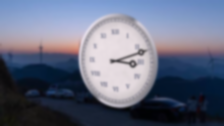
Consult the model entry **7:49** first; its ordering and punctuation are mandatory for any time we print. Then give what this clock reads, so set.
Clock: **3:12**
